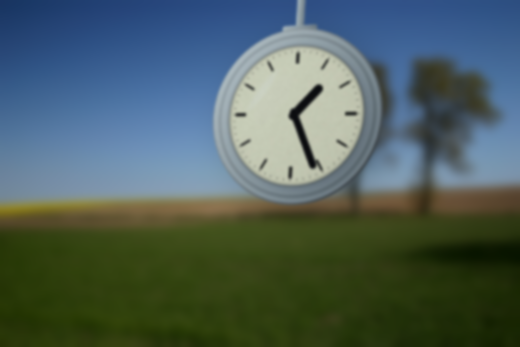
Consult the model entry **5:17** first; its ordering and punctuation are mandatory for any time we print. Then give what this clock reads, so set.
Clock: **1:26**
